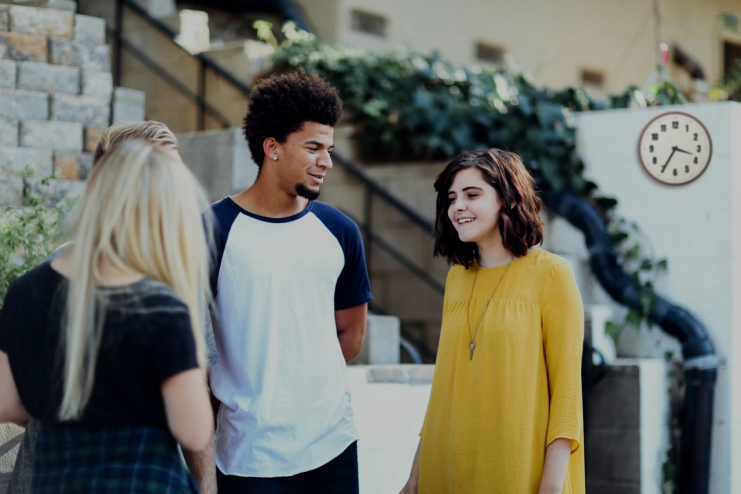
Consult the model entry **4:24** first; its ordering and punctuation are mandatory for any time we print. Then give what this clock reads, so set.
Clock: **3:35**
